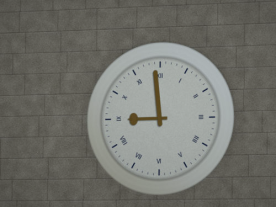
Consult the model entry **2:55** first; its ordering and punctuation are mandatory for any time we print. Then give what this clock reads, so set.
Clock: **8:59**
